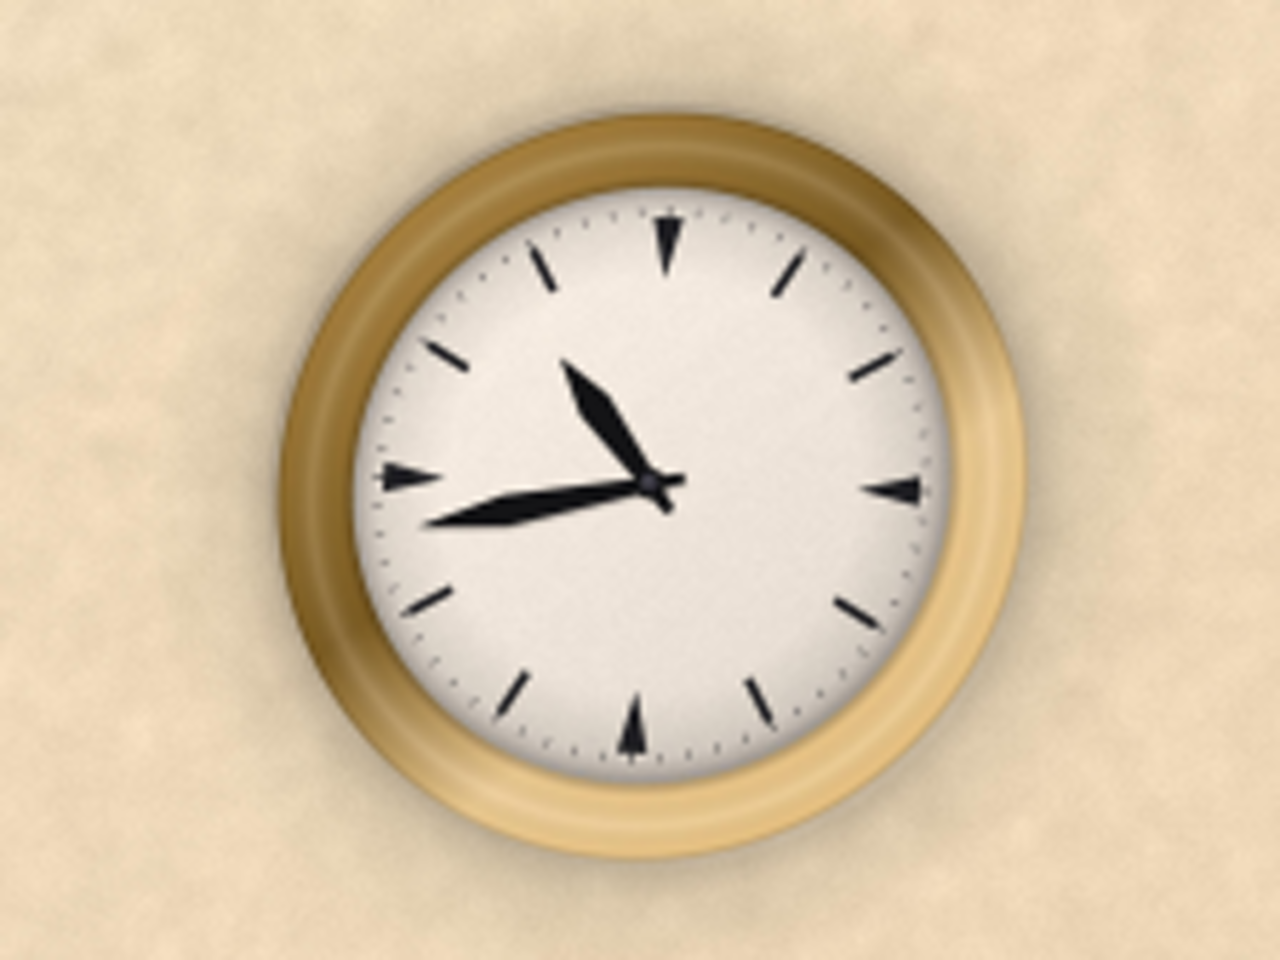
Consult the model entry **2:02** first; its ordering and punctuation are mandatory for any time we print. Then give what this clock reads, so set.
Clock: **10:43**
